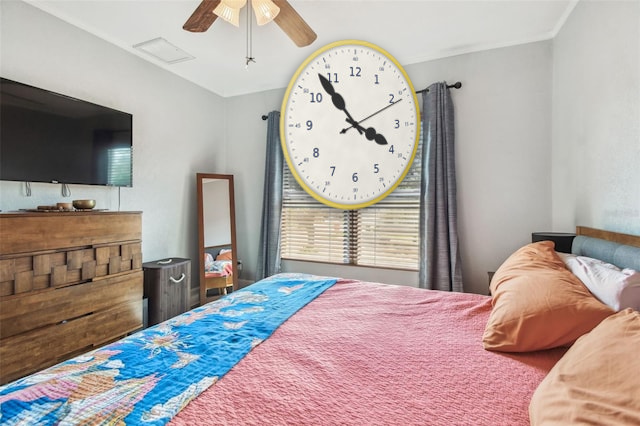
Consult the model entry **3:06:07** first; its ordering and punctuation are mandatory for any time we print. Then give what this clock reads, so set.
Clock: **3:53:11**
